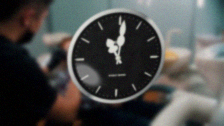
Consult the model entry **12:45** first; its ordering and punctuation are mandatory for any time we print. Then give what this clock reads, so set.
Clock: **11:01**
